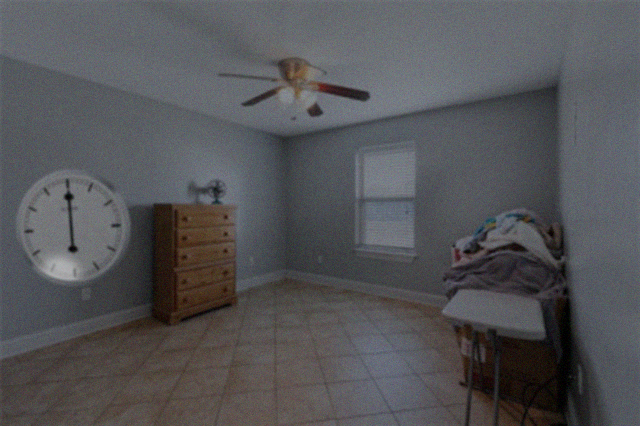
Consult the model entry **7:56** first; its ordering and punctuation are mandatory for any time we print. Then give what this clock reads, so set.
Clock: **6:00**
